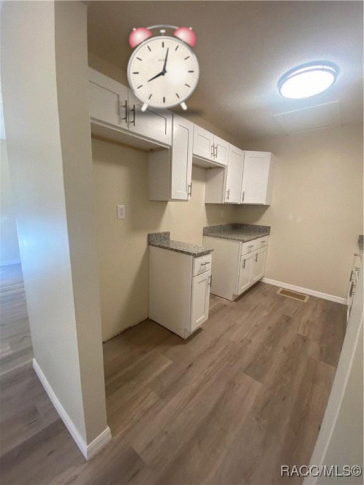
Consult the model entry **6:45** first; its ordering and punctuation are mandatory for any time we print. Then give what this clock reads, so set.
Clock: **8:02**
